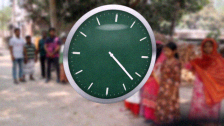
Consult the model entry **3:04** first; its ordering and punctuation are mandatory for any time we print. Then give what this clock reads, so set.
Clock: **4:22**
